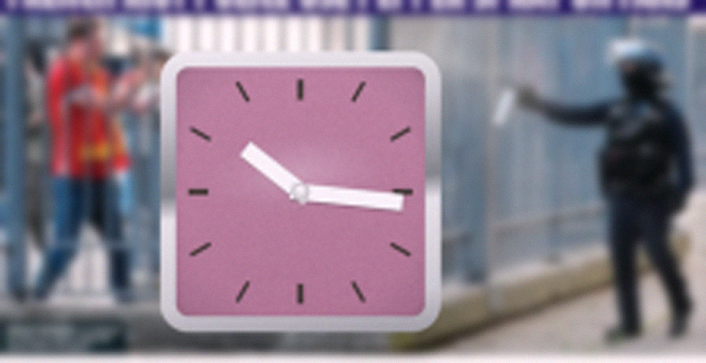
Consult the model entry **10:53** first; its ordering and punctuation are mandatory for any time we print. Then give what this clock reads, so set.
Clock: **10:16**
